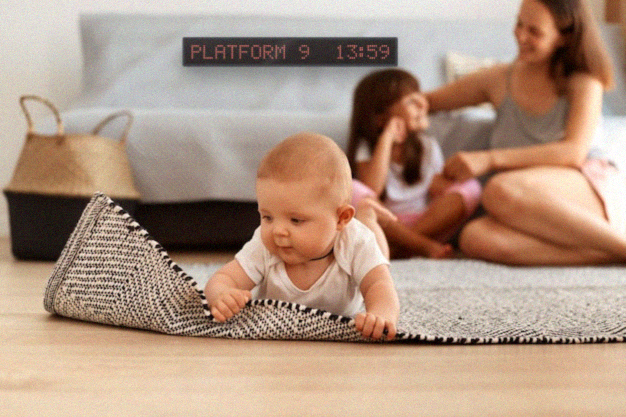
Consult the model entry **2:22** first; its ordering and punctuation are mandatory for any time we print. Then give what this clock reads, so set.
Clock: **13:59**
